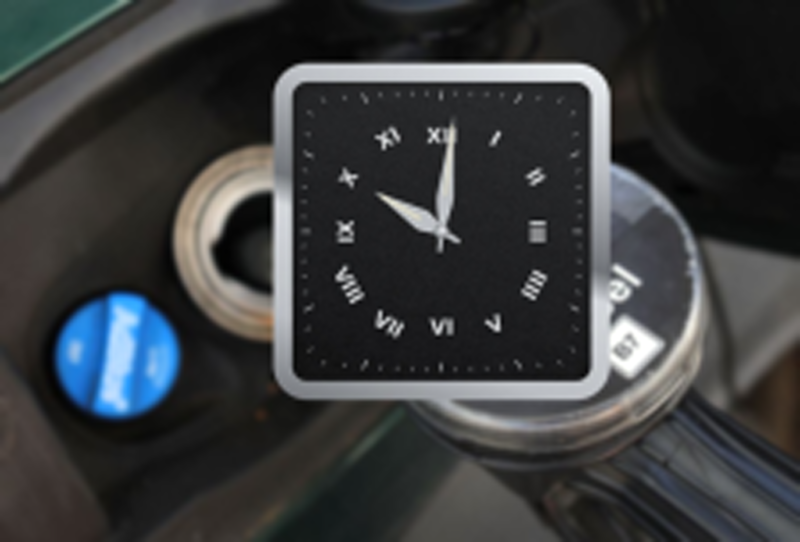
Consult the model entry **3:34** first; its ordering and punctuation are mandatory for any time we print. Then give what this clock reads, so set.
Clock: **10:01**
